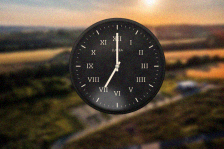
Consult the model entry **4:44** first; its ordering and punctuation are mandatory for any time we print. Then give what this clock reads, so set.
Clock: **7:00**
